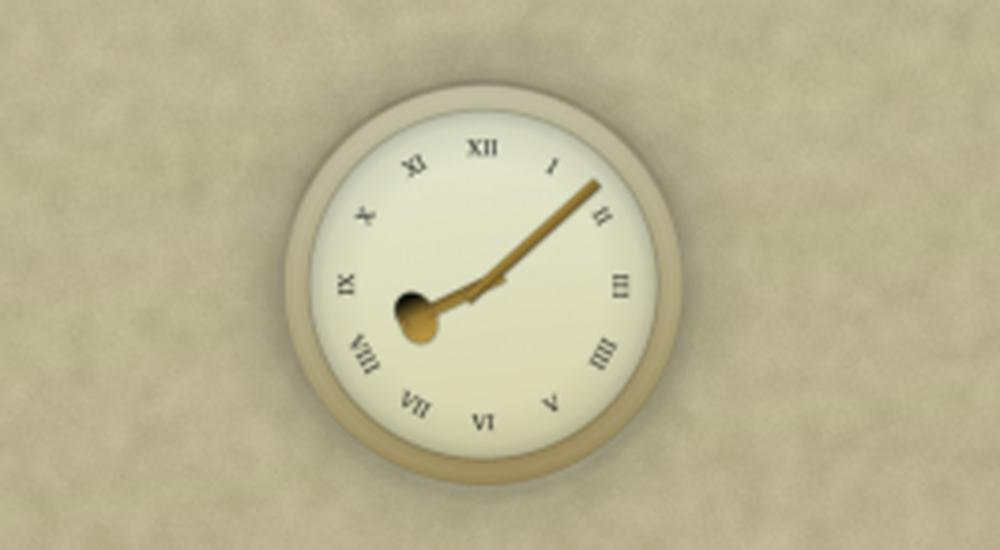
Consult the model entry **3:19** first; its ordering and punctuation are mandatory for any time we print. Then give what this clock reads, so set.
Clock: **8:08**
